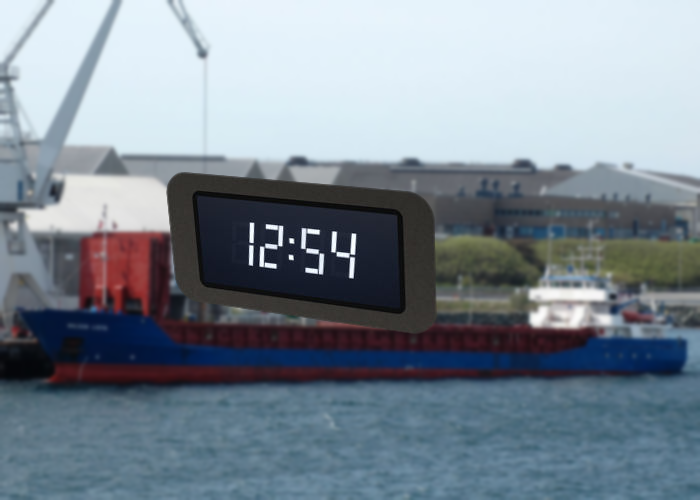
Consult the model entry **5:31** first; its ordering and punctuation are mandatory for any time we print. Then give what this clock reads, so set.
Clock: **12:54**
